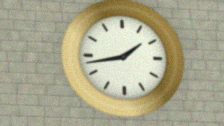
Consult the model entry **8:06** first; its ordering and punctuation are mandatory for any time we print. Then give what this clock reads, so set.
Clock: **1:43**
